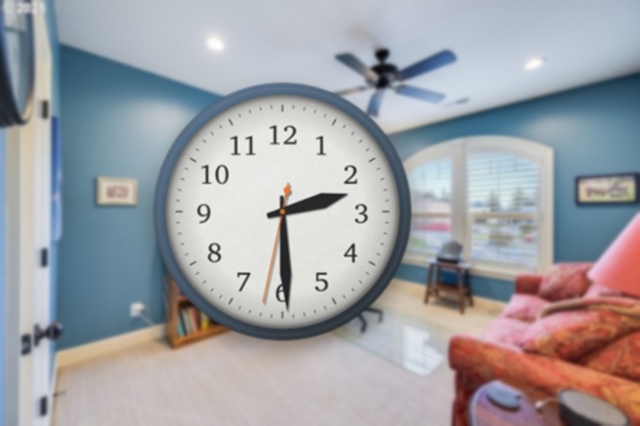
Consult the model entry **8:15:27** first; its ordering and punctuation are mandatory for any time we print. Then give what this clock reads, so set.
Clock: **2:29:32**
